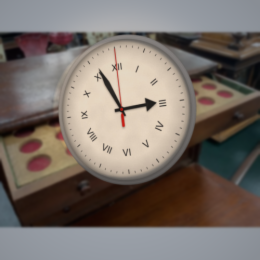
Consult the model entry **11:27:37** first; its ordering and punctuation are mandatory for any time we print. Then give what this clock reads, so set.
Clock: **2:56:00**
